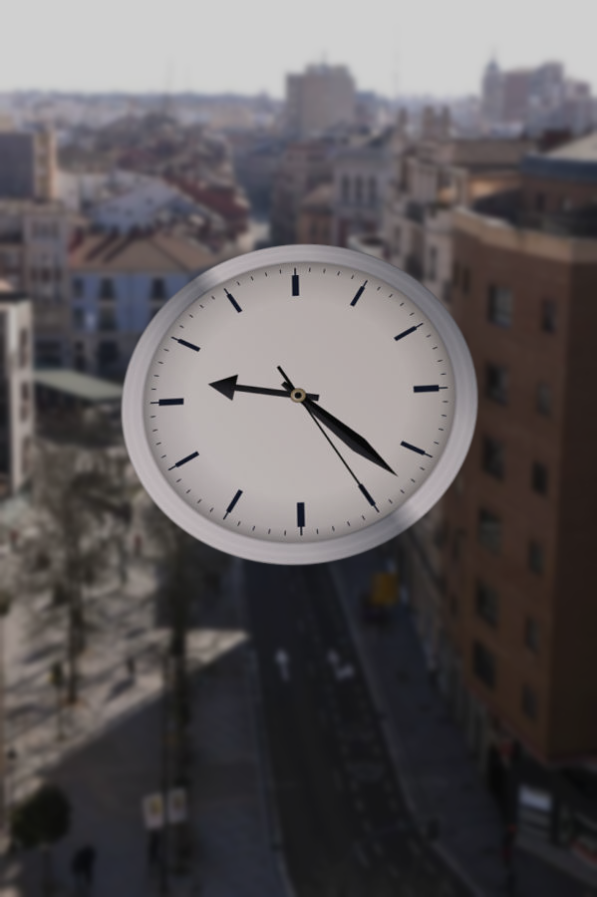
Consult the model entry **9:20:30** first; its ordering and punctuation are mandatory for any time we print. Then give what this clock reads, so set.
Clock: **9:22:25**
